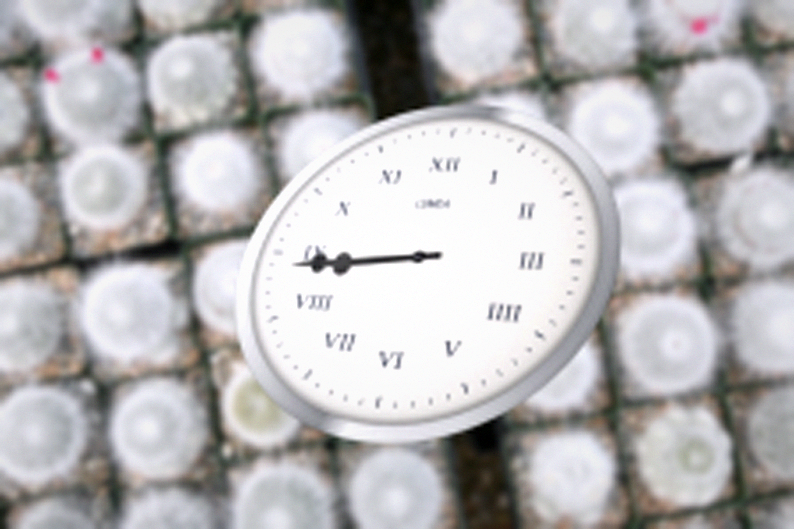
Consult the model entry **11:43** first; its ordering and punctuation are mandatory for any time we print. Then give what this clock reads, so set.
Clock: **8:44**
